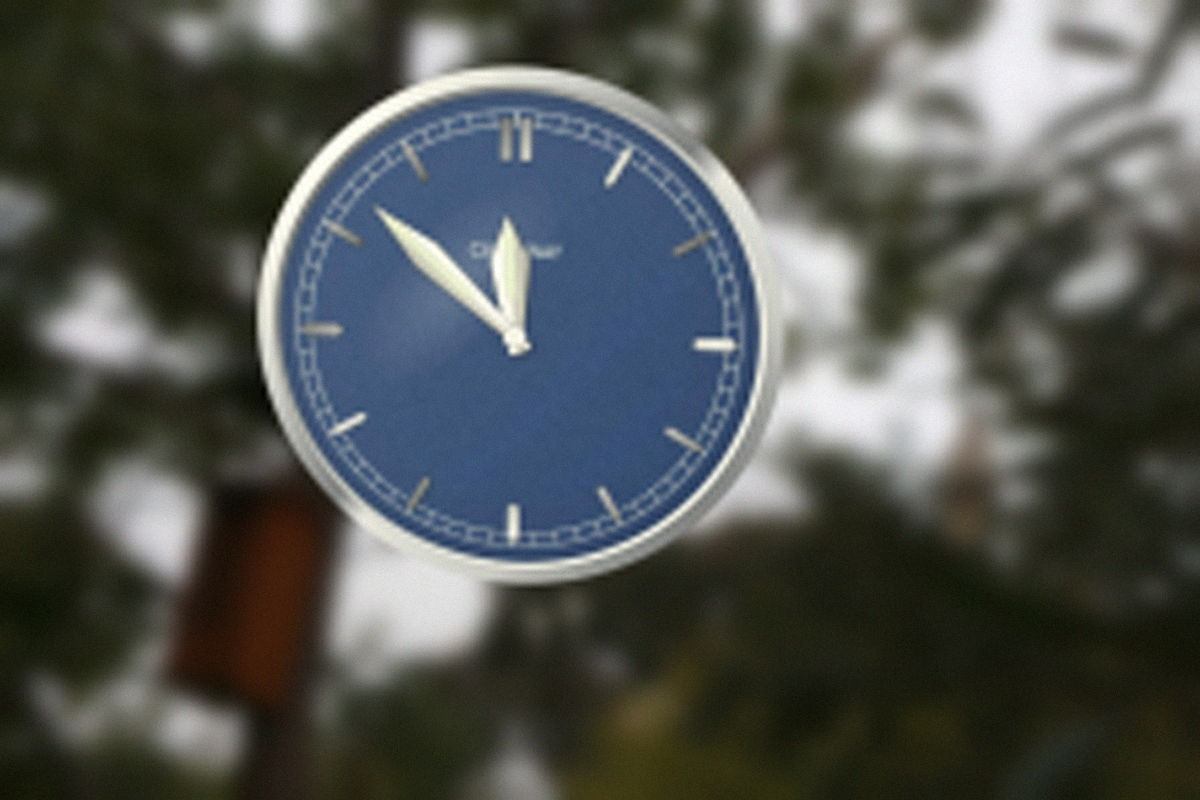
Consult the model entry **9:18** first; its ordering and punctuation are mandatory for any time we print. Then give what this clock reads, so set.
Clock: **11:52**
